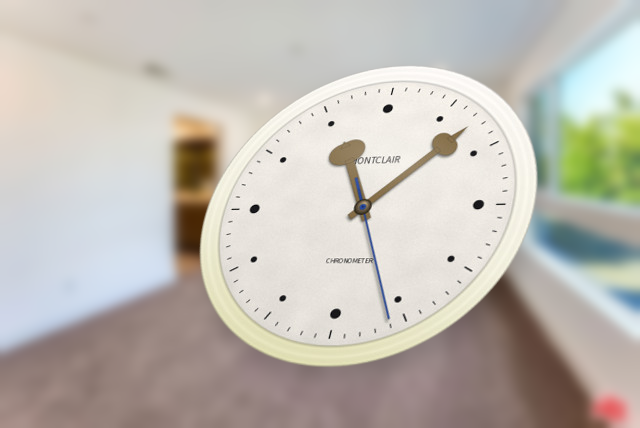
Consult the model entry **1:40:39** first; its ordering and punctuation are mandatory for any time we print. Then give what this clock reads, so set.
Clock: **11:07:26**
